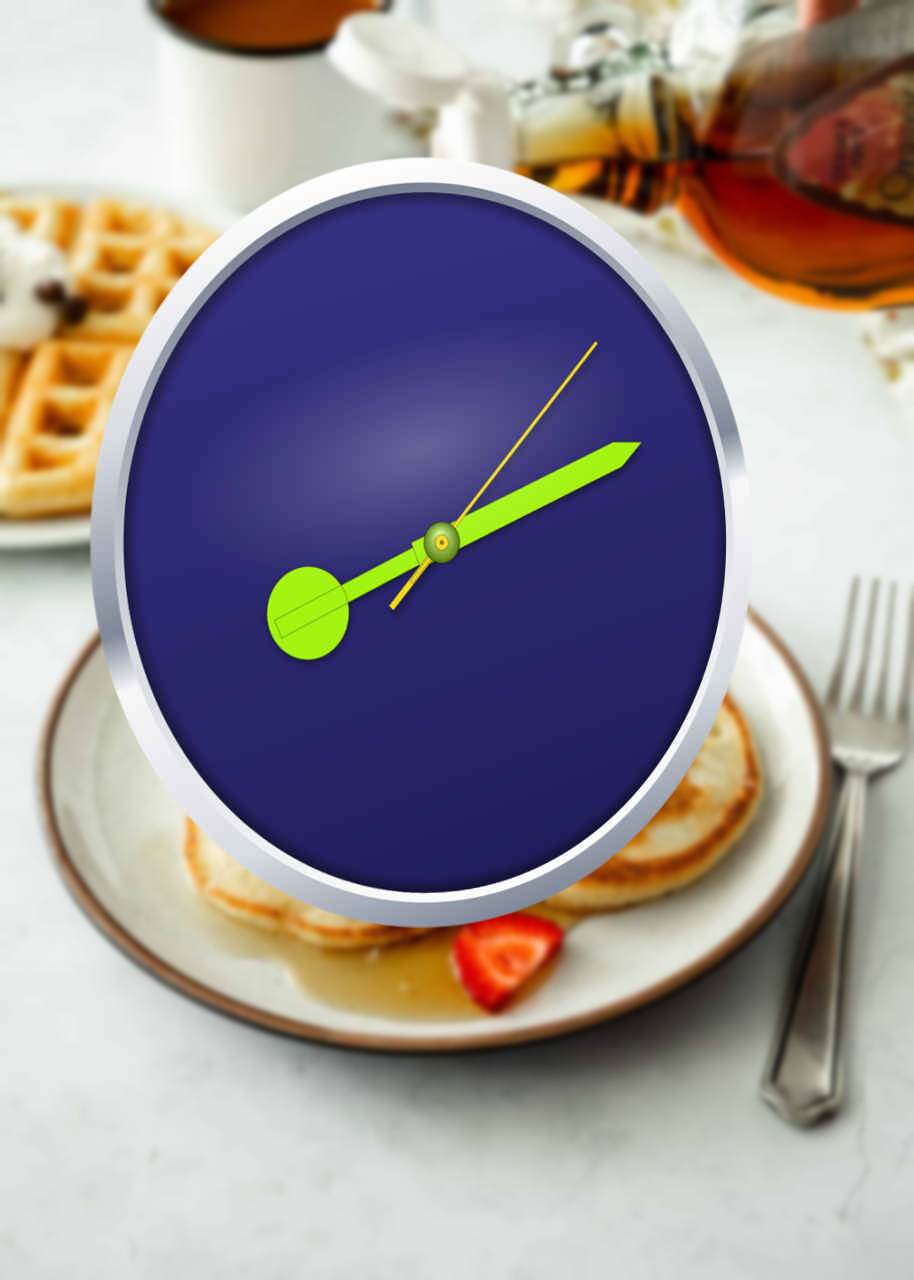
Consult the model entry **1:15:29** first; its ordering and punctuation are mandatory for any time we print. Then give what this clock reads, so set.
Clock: **8:11:07**
